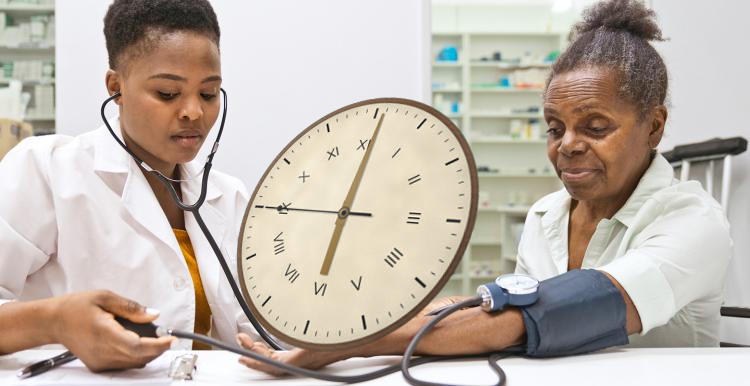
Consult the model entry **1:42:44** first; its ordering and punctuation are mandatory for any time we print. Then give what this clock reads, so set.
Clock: **6:00:45**
